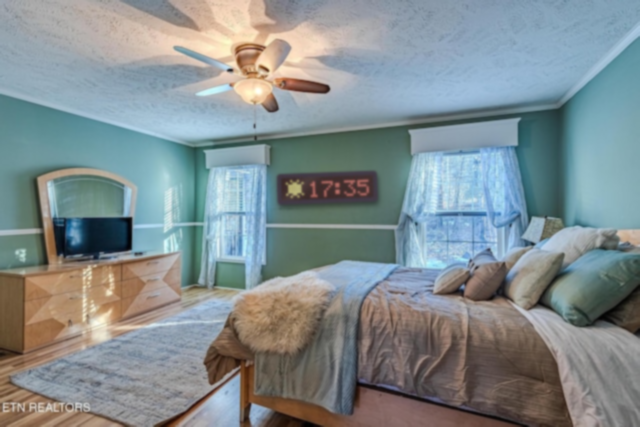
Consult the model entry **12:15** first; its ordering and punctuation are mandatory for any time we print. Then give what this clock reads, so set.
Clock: **17:35**
